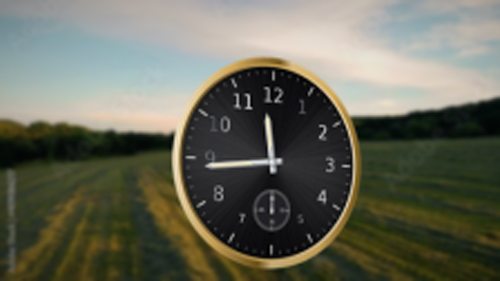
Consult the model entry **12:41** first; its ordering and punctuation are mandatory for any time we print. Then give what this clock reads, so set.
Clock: **11:44**
